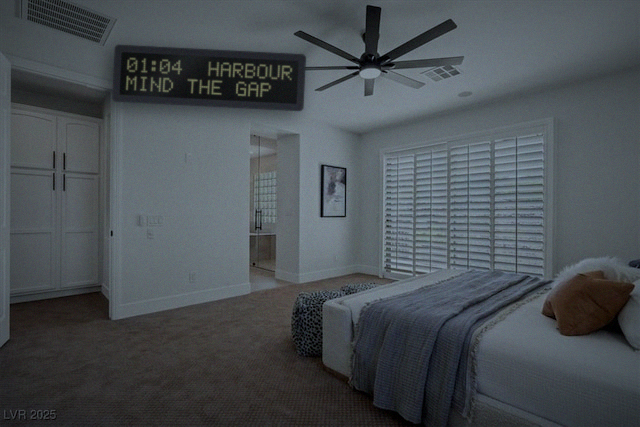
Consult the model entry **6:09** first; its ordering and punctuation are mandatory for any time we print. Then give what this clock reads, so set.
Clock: **1:04**
